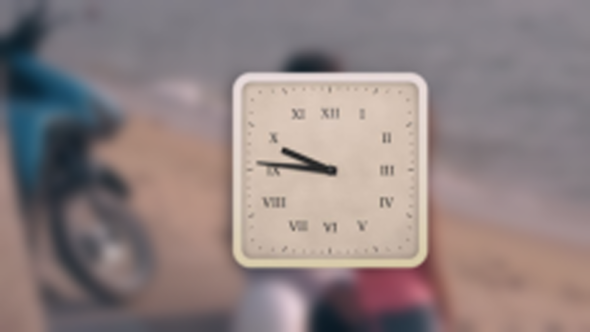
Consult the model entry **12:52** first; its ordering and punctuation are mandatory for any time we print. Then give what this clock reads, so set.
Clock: **9:46**
